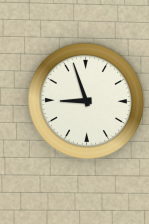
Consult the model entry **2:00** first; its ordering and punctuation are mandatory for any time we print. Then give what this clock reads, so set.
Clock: **8:57**
